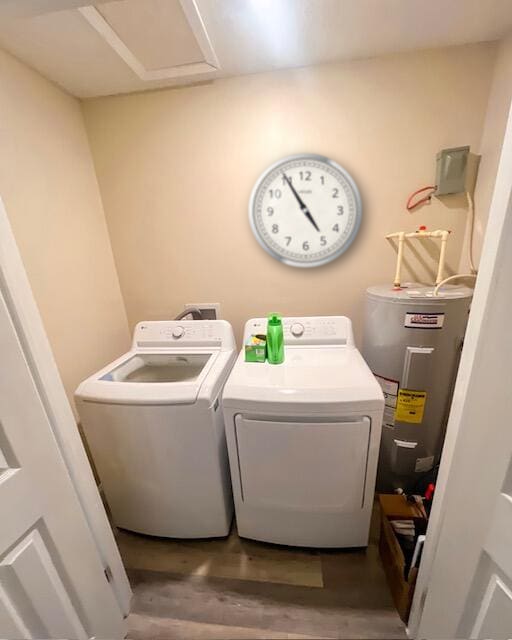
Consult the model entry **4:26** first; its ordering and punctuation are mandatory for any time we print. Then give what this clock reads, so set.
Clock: **4:55**
